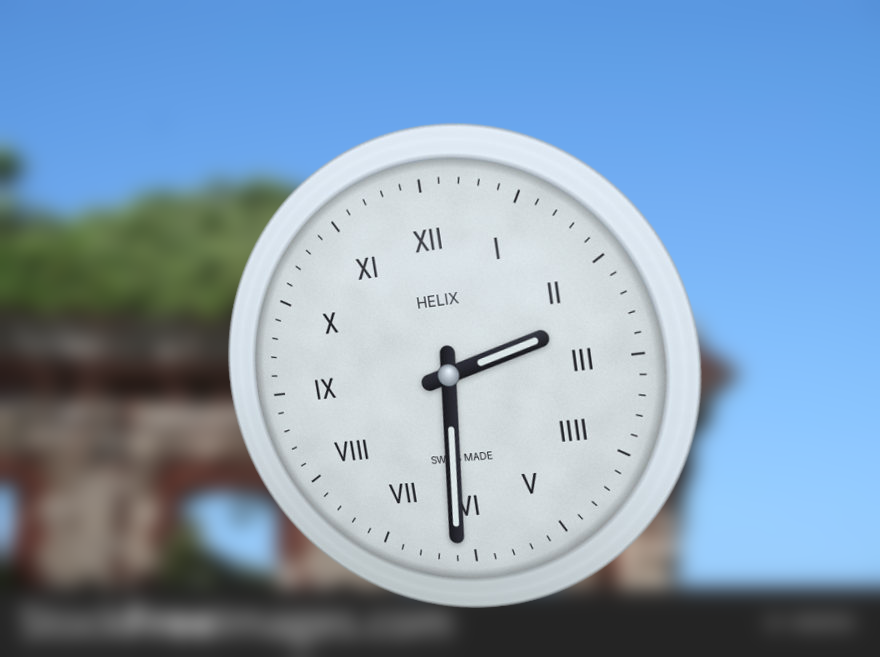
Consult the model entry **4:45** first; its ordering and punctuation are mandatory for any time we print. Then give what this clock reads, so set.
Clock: **2:31**
